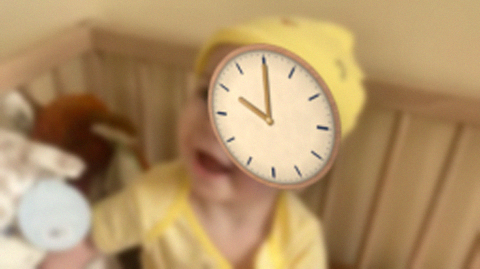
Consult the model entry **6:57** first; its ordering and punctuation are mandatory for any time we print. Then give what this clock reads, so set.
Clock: **10:00**
